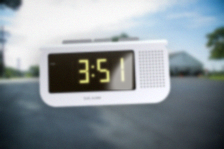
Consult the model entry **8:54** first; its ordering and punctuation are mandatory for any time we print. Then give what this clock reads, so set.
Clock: **3:51**
